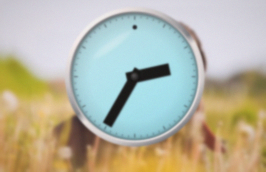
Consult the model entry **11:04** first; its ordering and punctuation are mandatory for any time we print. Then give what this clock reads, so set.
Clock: **2:35**
